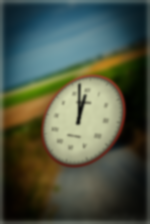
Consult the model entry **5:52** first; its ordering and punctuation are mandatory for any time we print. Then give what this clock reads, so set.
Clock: **11:57**
